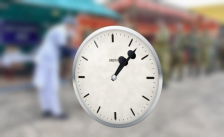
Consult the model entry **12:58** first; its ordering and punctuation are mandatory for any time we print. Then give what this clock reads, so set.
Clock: **1:07**
